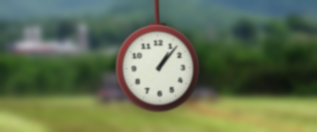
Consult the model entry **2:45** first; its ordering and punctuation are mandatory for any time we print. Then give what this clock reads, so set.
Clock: **1:07**
